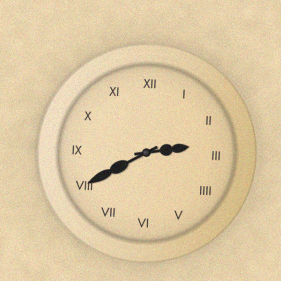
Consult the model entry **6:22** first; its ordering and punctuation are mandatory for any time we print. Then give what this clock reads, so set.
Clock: **2:40**
